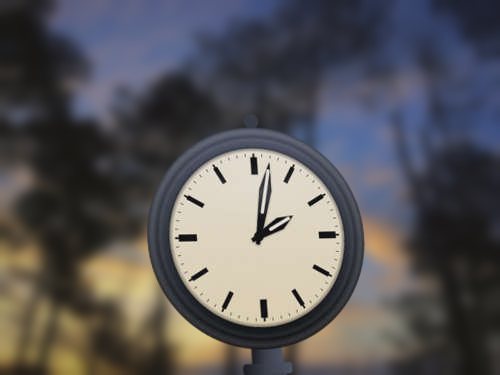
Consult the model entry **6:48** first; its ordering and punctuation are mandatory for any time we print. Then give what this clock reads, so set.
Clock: **2:02**
